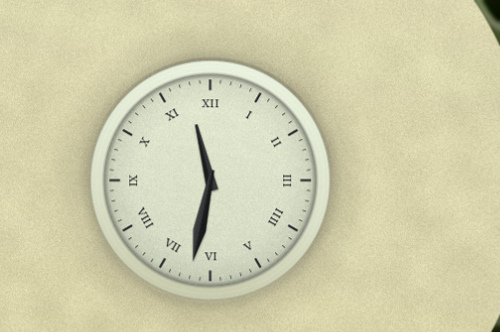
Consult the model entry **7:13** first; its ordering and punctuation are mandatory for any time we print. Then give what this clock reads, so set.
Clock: **11:32**
